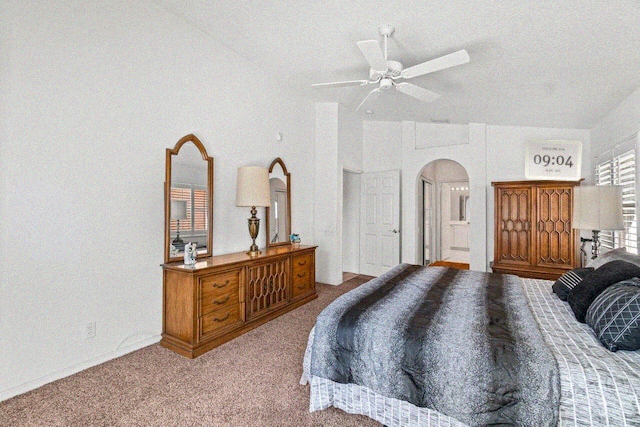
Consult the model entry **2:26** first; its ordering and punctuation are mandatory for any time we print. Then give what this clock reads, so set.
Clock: **9:04**
